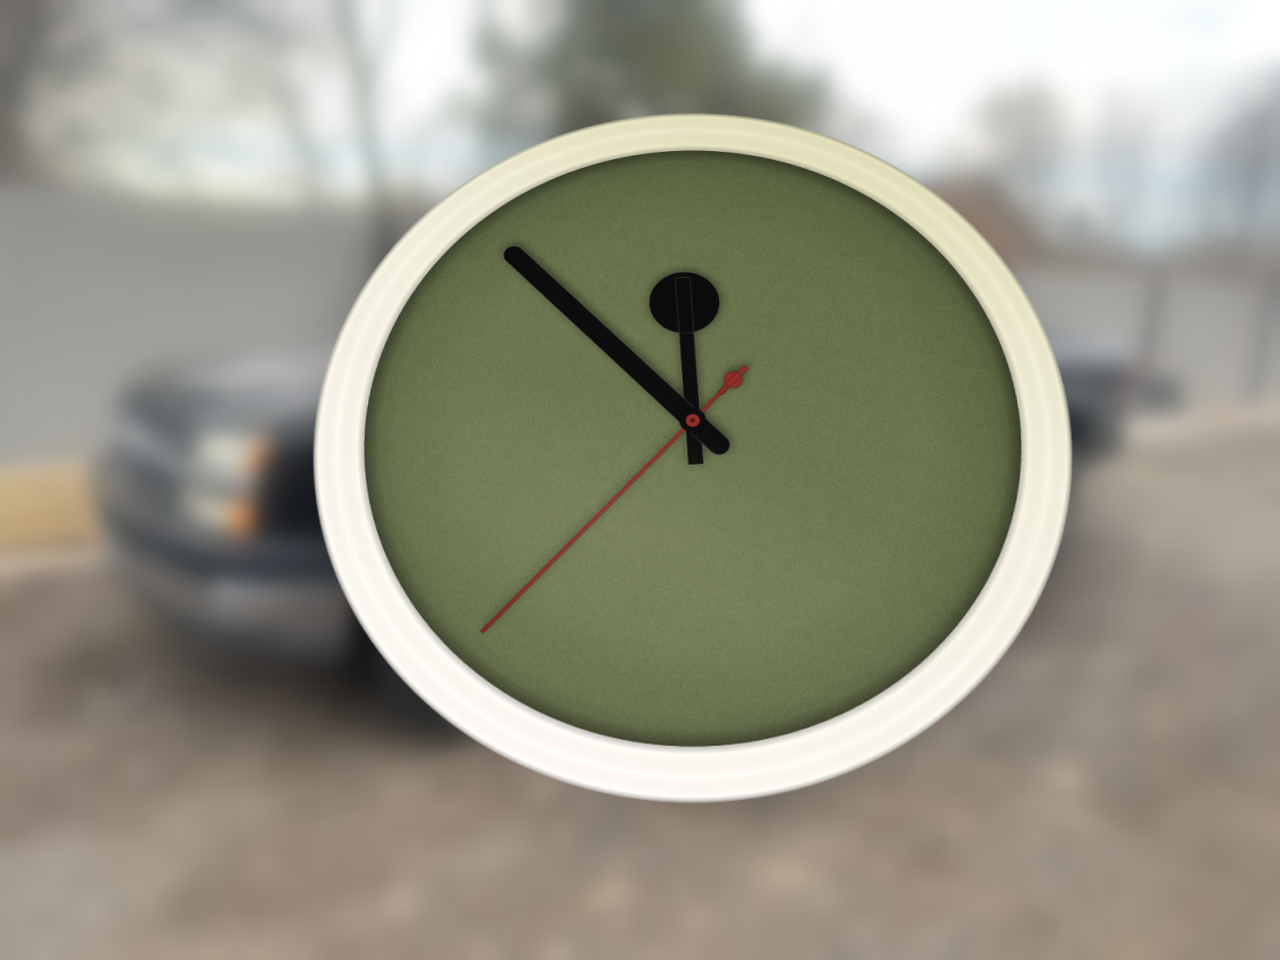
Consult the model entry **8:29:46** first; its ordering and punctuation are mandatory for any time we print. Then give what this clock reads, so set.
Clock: **11:52:37**
